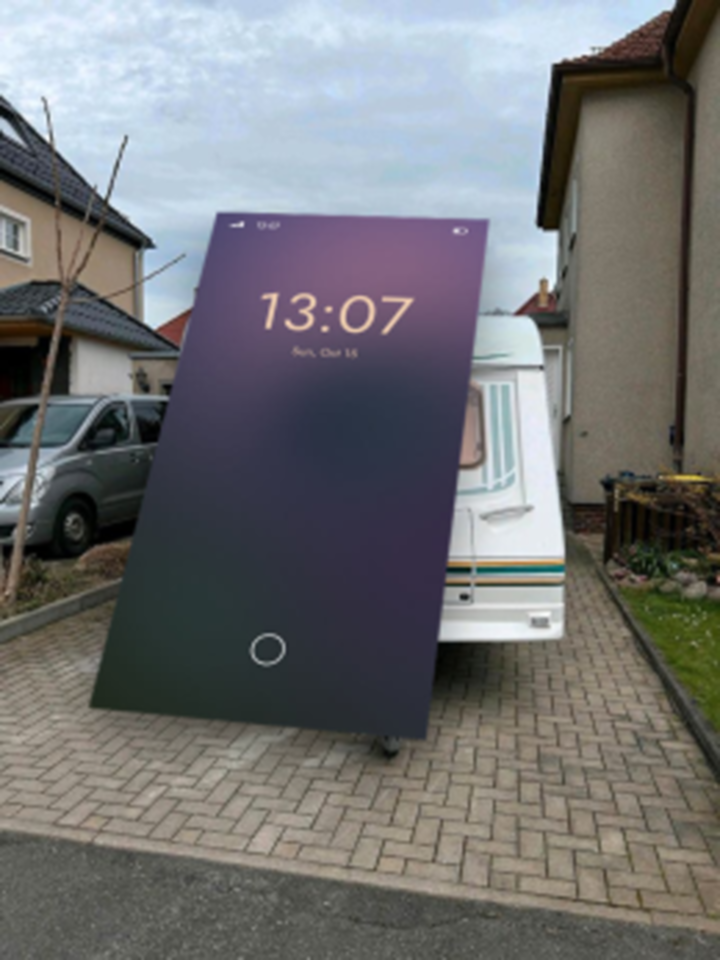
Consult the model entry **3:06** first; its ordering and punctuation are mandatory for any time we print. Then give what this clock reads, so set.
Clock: **13:07**
